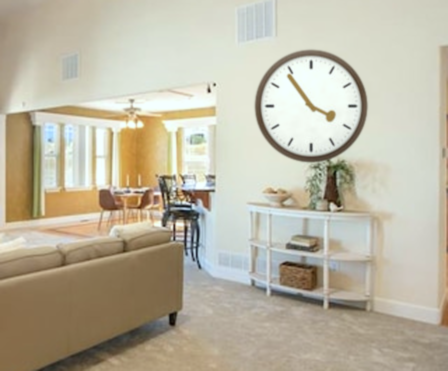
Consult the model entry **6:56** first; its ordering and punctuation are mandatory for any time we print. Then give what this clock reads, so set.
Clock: **3:54**
